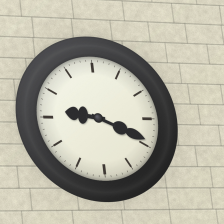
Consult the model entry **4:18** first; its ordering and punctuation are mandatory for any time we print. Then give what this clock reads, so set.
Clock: **9:19**
